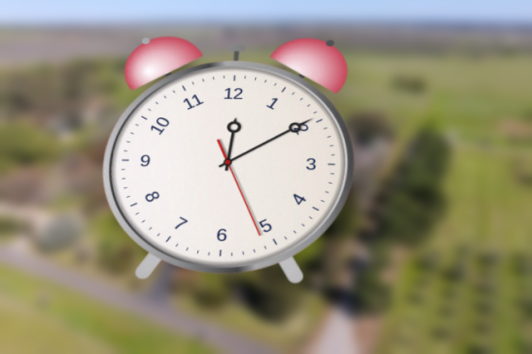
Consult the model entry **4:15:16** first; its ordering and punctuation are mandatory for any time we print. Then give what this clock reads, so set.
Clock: **12:09:26**
